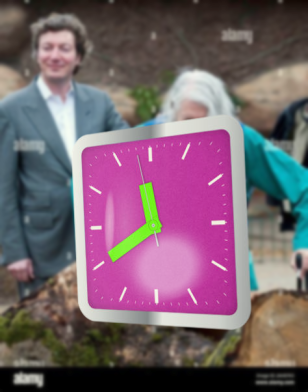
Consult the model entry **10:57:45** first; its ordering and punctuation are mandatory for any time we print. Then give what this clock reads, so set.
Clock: **11:39:58**
